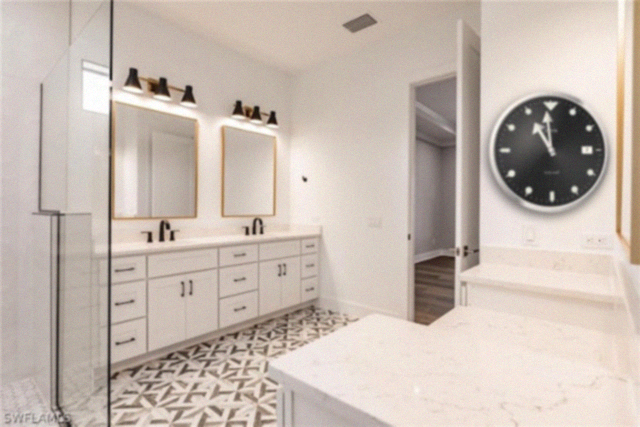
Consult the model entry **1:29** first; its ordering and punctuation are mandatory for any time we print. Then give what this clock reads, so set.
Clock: **10:59**
